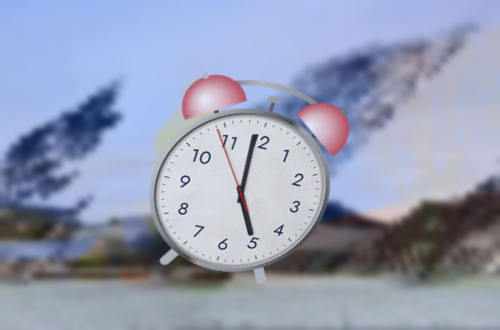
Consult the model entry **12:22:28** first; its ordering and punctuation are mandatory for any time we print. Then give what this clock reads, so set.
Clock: **4:58:54**
